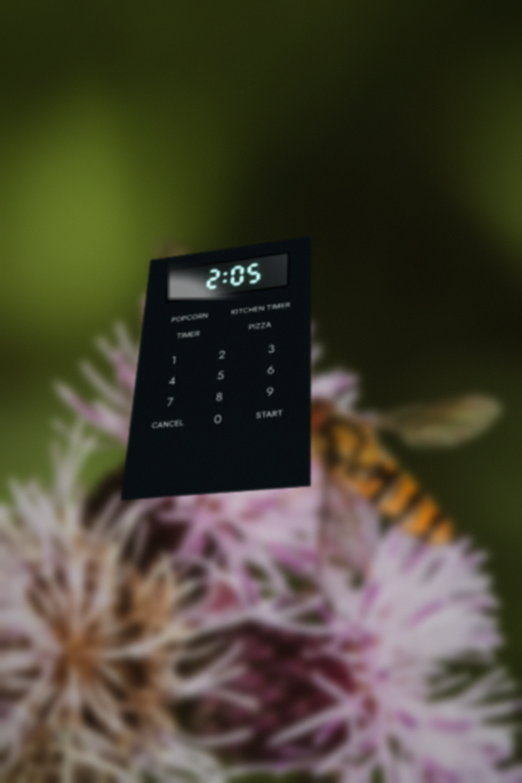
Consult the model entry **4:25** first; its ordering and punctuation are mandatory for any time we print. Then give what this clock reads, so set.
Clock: **2:05**
